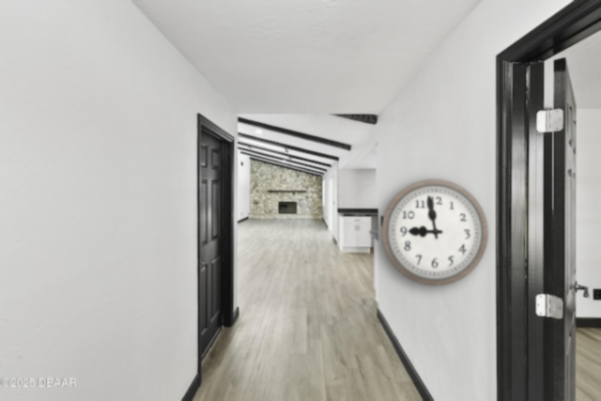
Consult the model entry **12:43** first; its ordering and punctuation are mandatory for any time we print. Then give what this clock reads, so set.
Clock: **8:58**
